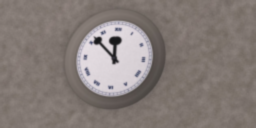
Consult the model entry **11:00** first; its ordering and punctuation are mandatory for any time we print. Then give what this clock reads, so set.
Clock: **11:52**
